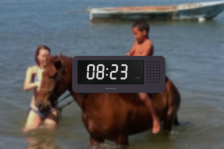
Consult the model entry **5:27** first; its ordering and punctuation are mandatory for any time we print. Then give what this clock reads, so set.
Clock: **8:23**
